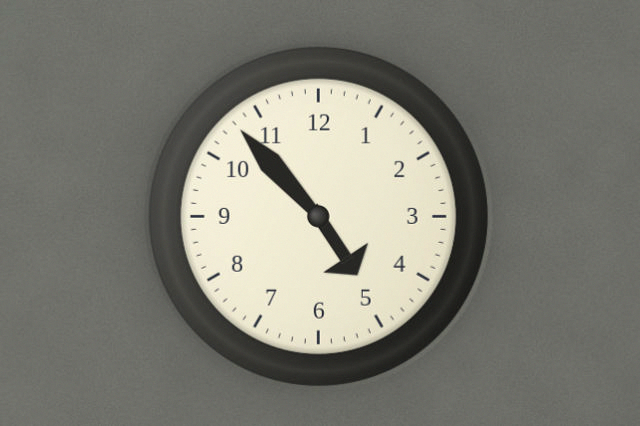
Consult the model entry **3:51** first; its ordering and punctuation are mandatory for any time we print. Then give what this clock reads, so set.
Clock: **4:53**
